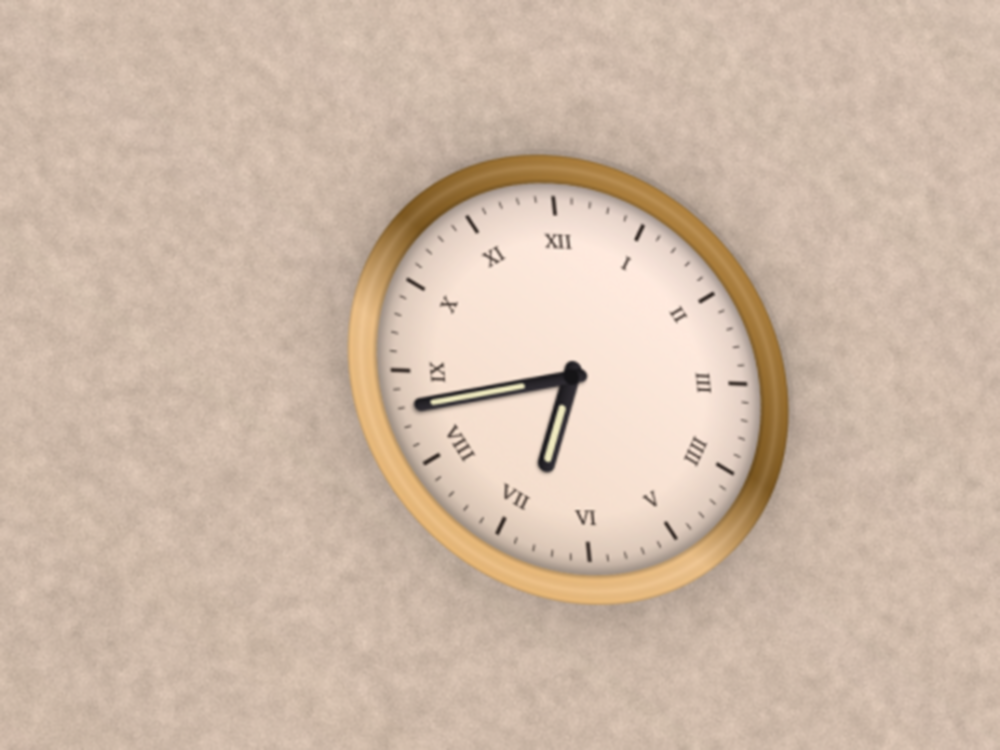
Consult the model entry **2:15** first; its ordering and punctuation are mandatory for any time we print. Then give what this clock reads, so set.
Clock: **6:43**
